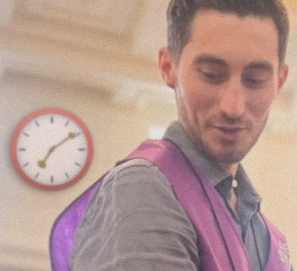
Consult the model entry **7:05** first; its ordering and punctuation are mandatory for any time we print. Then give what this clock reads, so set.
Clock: **7:09**
